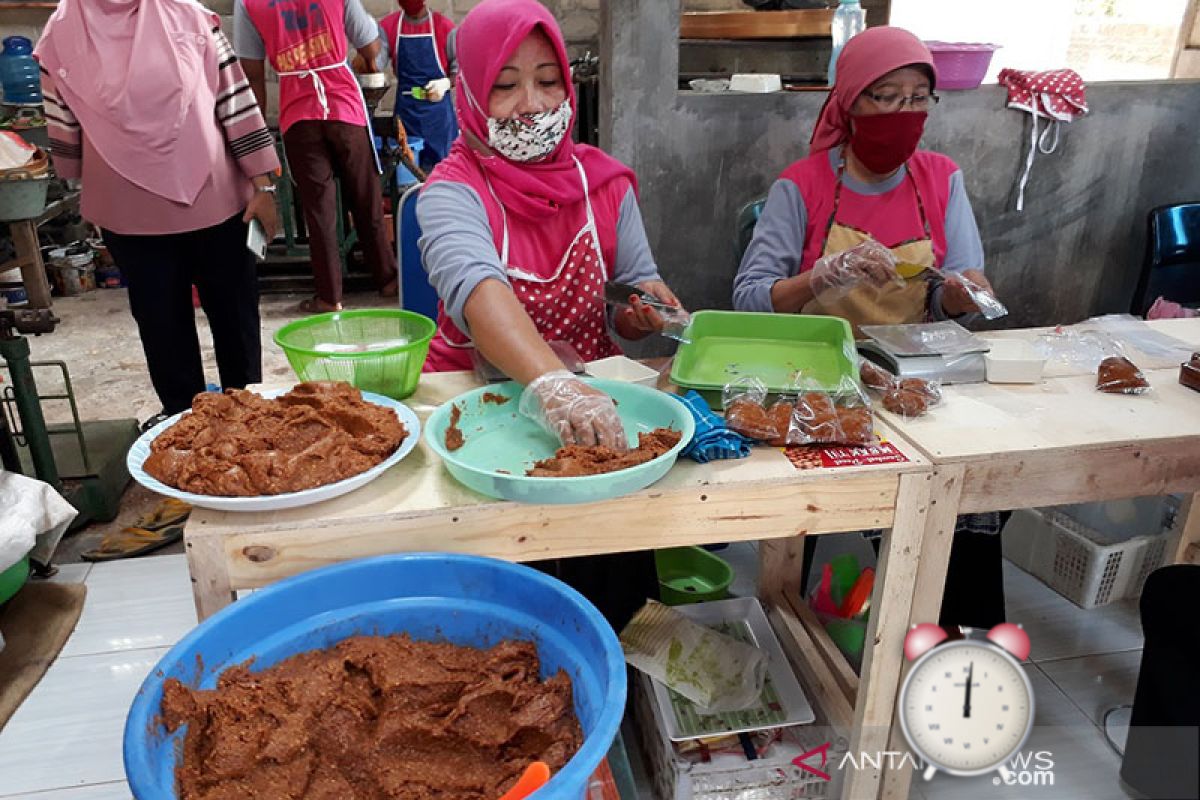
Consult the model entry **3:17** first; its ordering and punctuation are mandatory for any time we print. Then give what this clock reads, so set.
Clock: **12:01**
